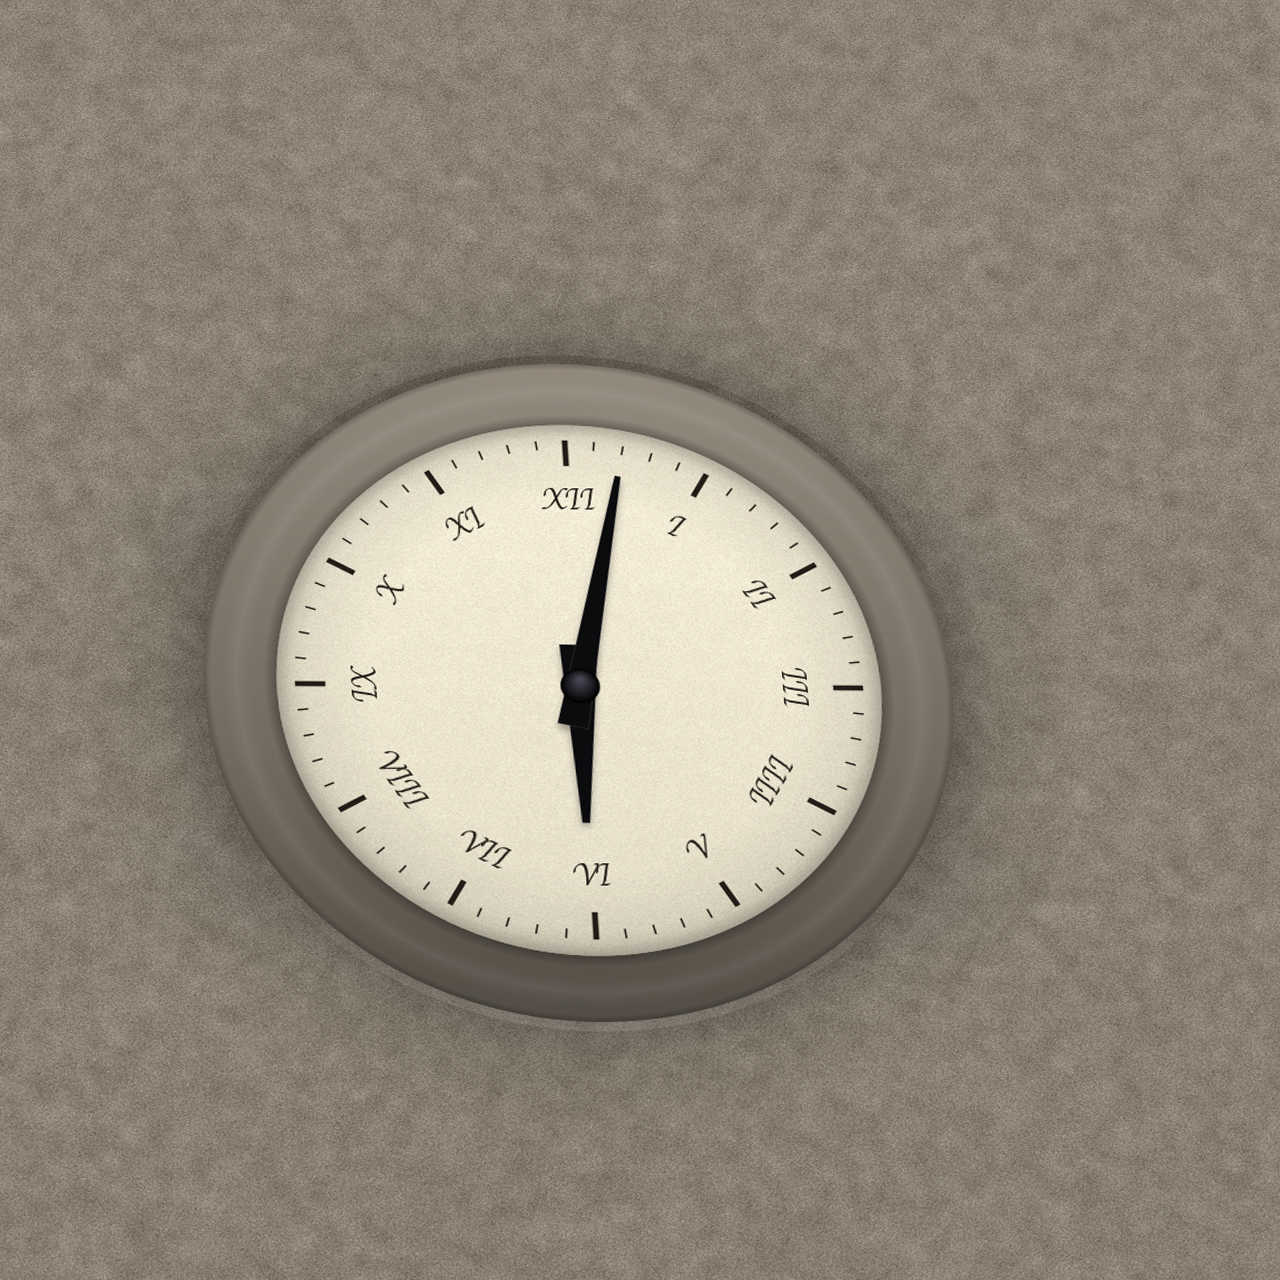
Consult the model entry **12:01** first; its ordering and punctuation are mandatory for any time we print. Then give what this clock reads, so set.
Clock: **6:02**
